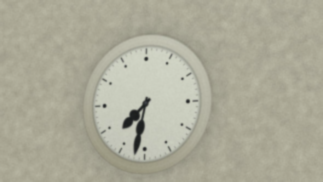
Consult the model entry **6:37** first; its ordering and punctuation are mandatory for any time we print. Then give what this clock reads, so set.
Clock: **7:32**
